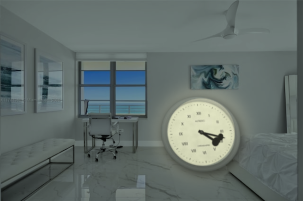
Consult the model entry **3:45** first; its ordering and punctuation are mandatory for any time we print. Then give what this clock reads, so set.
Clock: **4:18**
